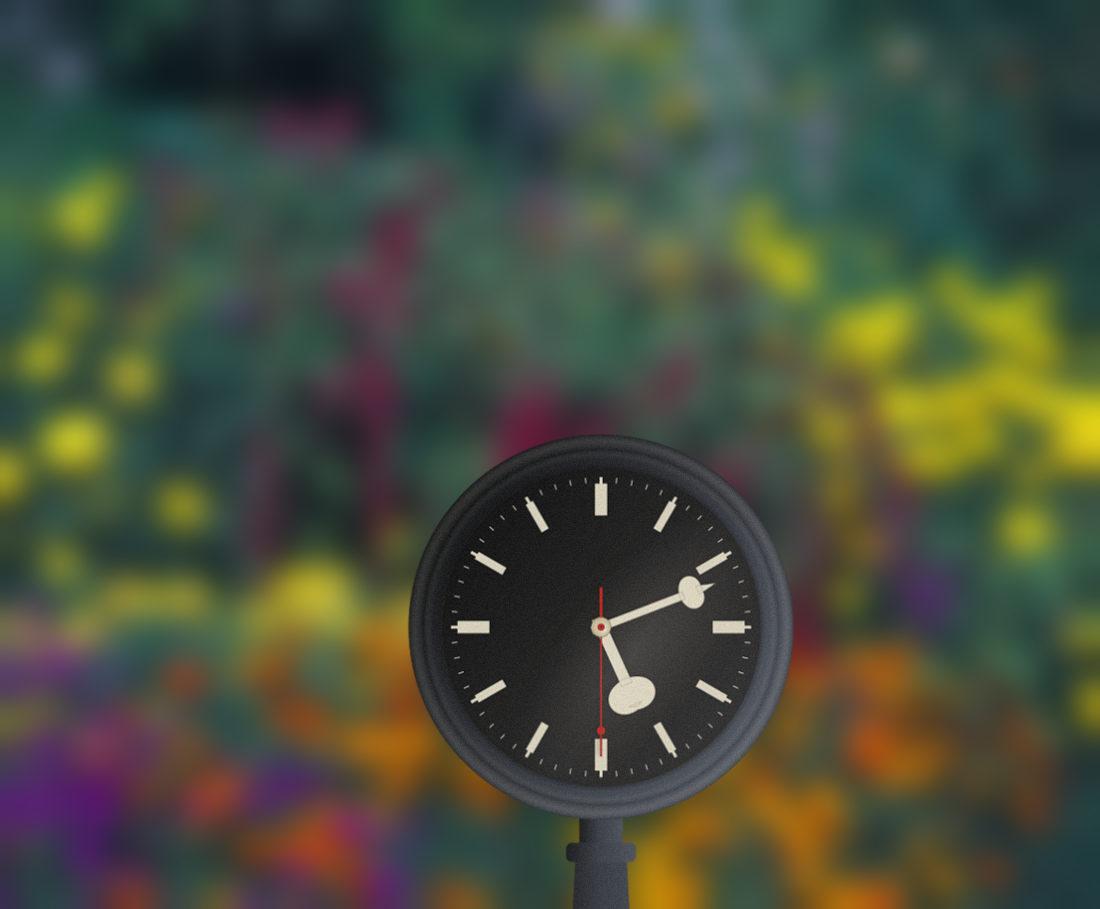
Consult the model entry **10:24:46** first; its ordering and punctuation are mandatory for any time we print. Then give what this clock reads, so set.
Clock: **5:11:30**
